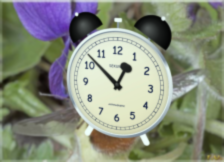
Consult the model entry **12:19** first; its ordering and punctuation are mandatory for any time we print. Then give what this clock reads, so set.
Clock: **12:52**
